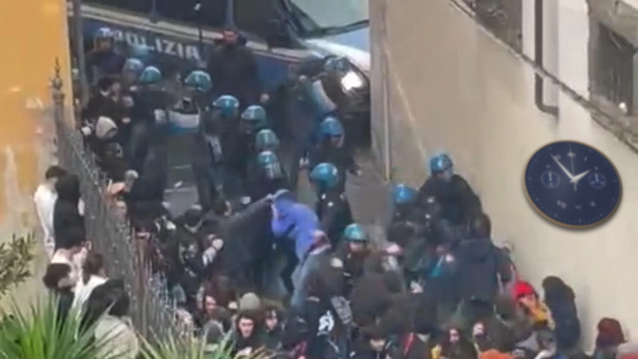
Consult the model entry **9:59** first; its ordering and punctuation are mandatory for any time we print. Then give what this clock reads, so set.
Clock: **1:54**
